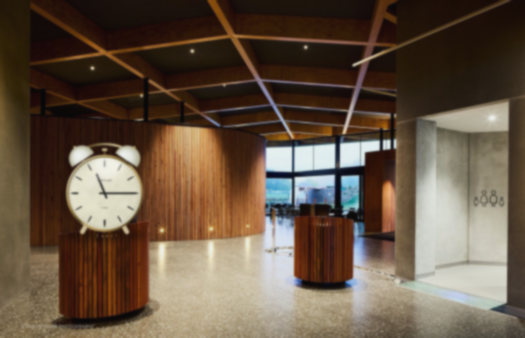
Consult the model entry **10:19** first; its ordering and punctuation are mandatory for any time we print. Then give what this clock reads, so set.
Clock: **11:15**
